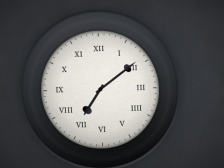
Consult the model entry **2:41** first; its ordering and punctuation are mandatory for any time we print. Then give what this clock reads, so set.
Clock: **7:09**
